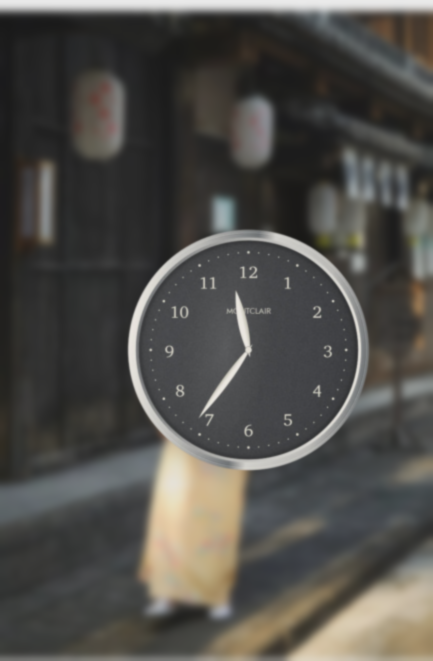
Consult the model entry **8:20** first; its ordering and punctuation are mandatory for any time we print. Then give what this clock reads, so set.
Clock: **11:36**
